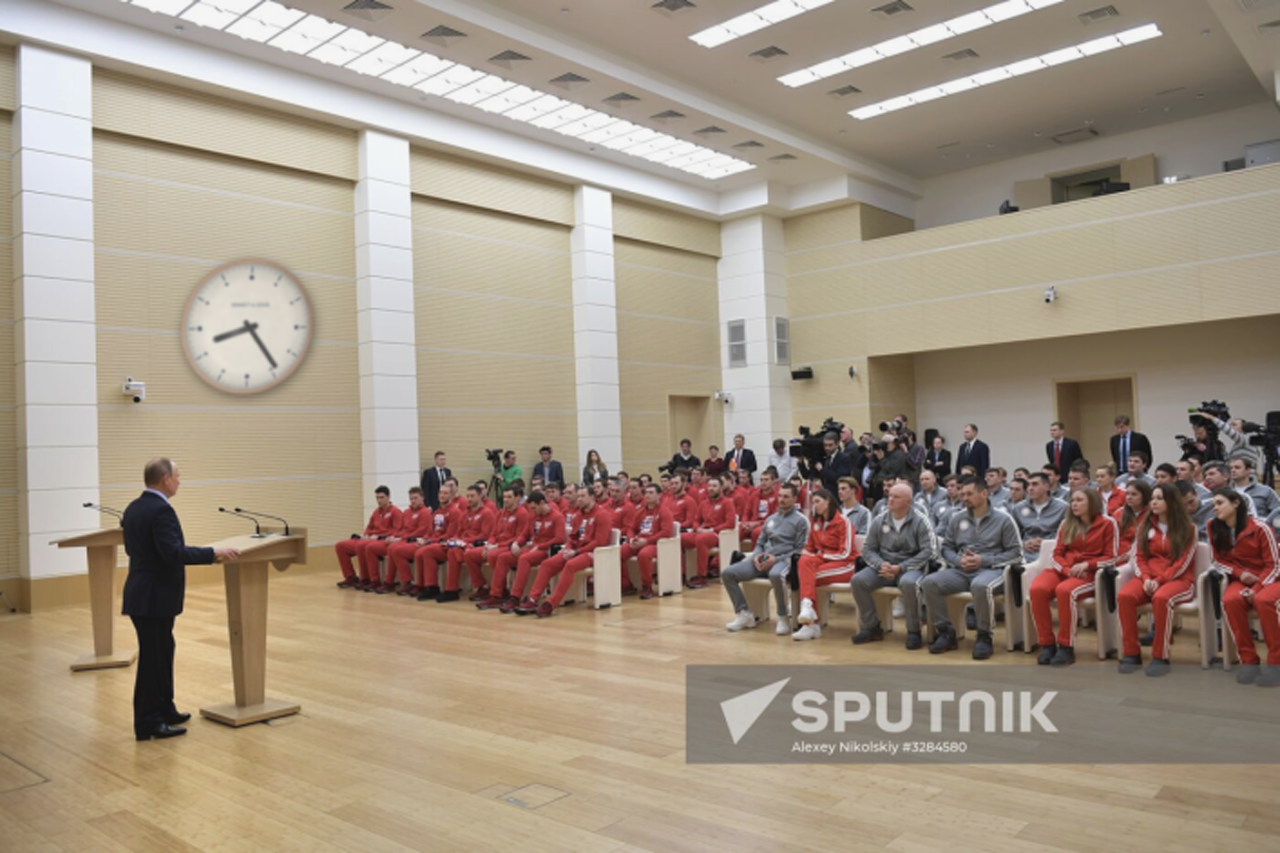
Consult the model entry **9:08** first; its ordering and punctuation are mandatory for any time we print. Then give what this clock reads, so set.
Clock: **8:24**
